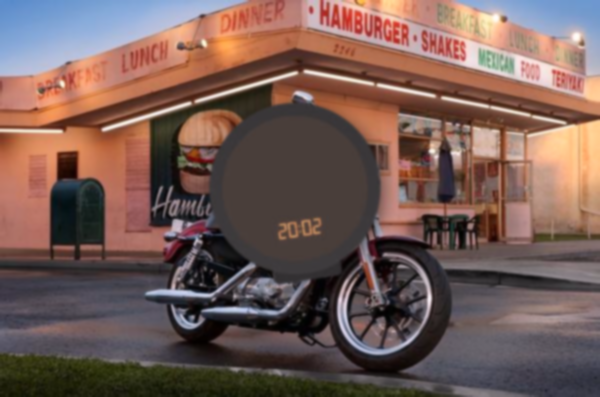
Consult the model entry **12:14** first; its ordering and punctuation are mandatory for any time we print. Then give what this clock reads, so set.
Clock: **20:02**
